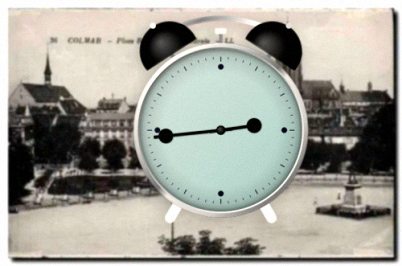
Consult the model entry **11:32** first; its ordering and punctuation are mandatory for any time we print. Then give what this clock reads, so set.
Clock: **2:44**
